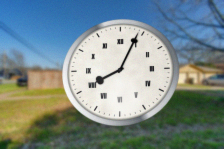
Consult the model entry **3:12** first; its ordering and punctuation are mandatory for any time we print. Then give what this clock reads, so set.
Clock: **8:04**
